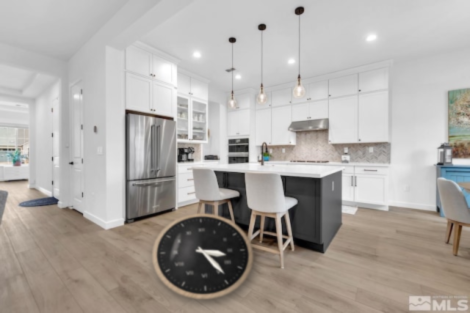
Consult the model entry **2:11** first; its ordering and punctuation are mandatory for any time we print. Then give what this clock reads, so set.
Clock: **3:24**
